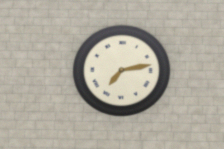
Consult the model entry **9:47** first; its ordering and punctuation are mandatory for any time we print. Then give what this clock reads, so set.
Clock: **7:13**
